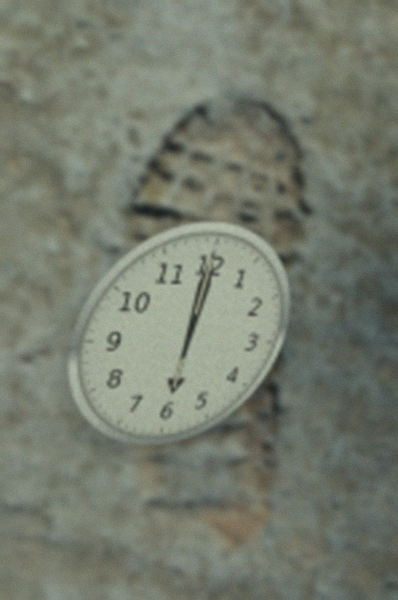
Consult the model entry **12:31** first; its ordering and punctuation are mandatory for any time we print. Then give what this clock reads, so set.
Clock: **6:00**
